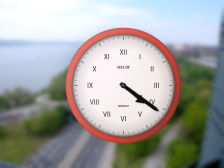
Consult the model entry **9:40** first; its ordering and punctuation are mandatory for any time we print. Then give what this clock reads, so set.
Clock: **4:21**
